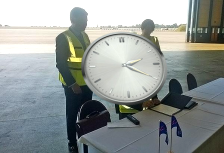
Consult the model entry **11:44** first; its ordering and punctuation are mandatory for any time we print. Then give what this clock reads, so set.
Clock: **2:20**
